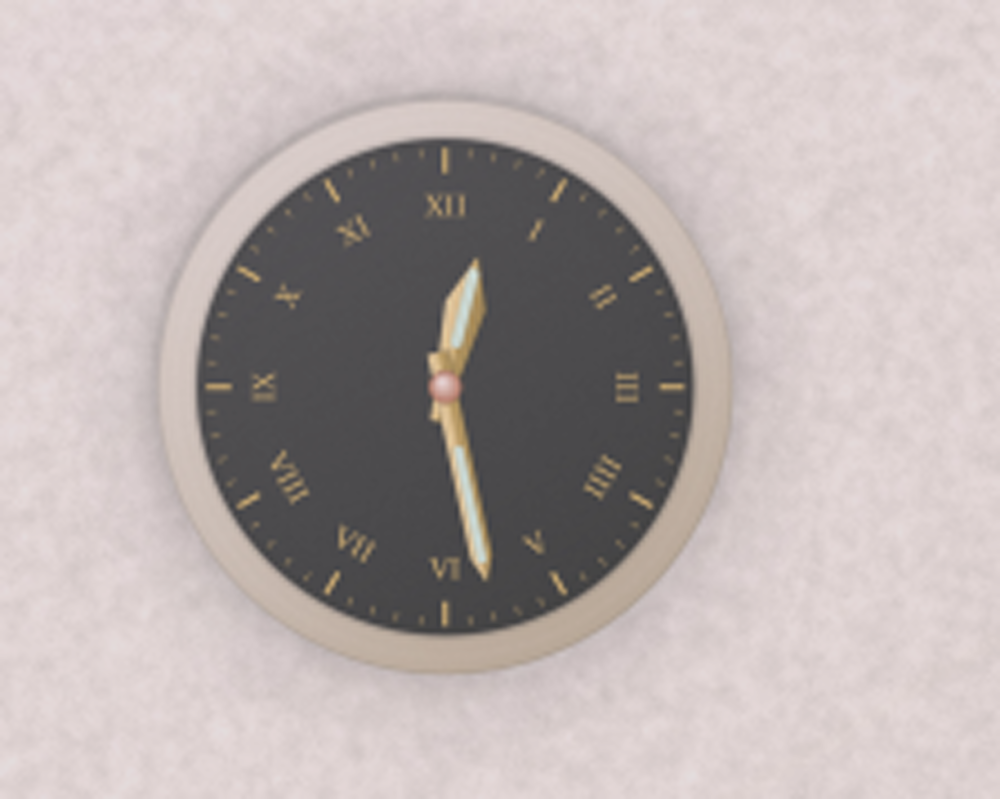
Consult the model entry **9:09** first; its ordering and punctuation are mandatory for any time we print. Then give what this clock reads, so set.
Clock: **12:28**
